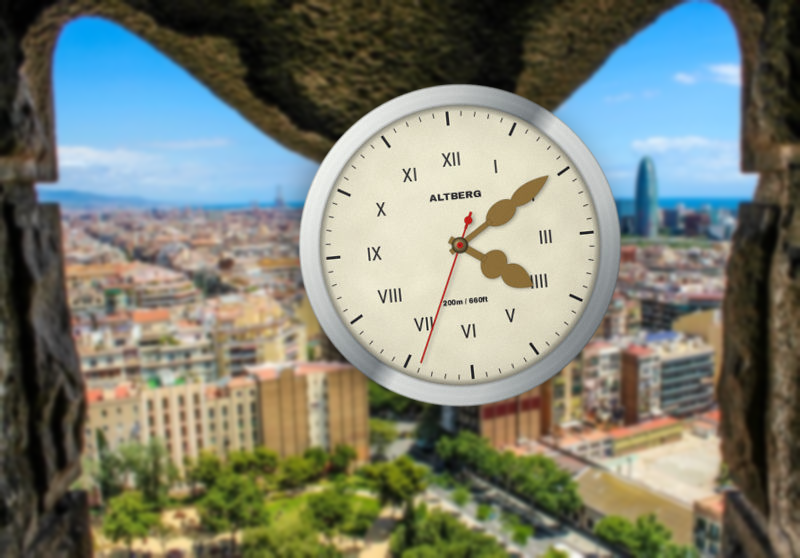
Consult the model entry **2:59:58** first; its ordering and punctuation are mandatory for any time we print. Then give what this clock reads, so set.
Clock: **4:09:34**
